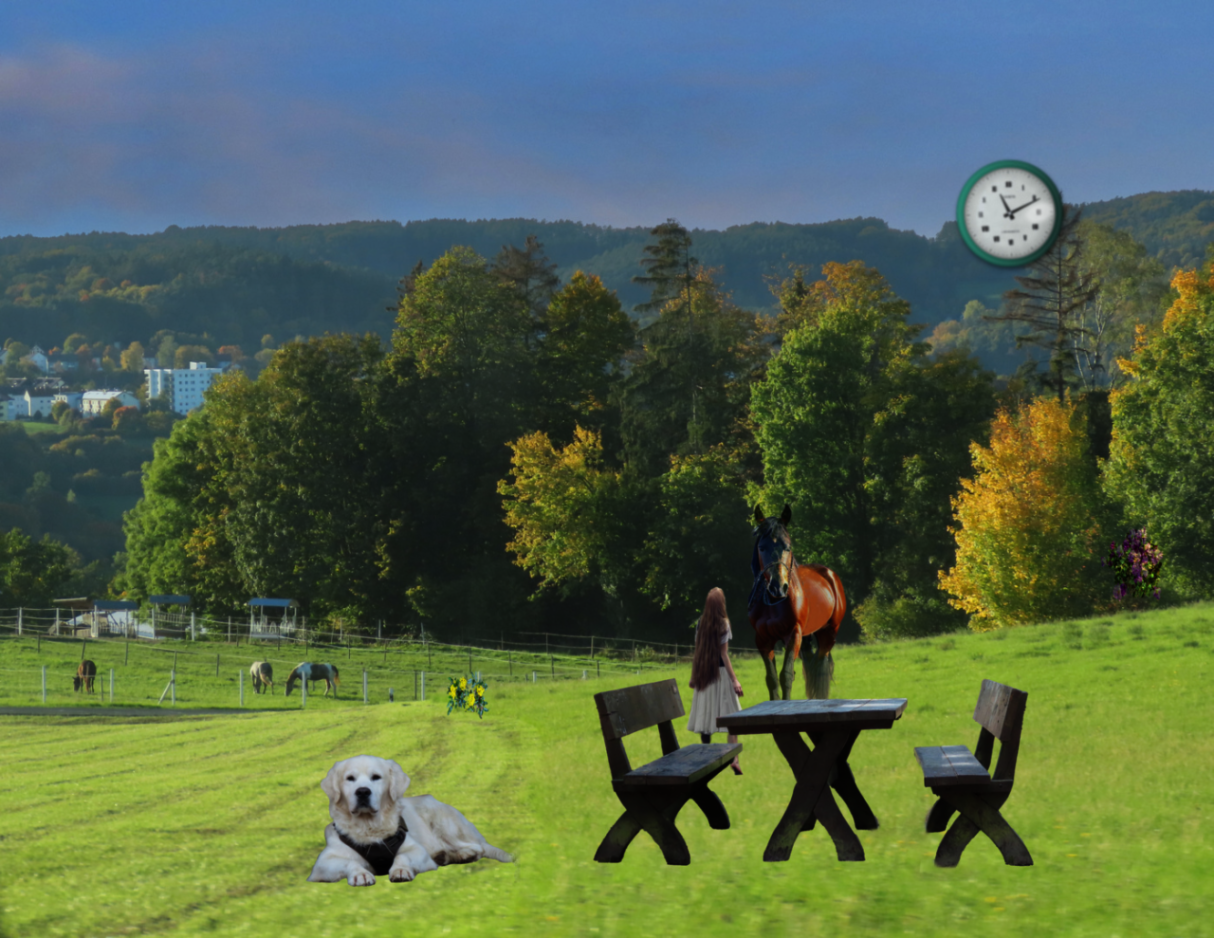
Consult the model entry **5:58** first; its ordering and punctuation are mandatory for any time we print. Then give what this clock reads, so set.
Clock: **11:11**
